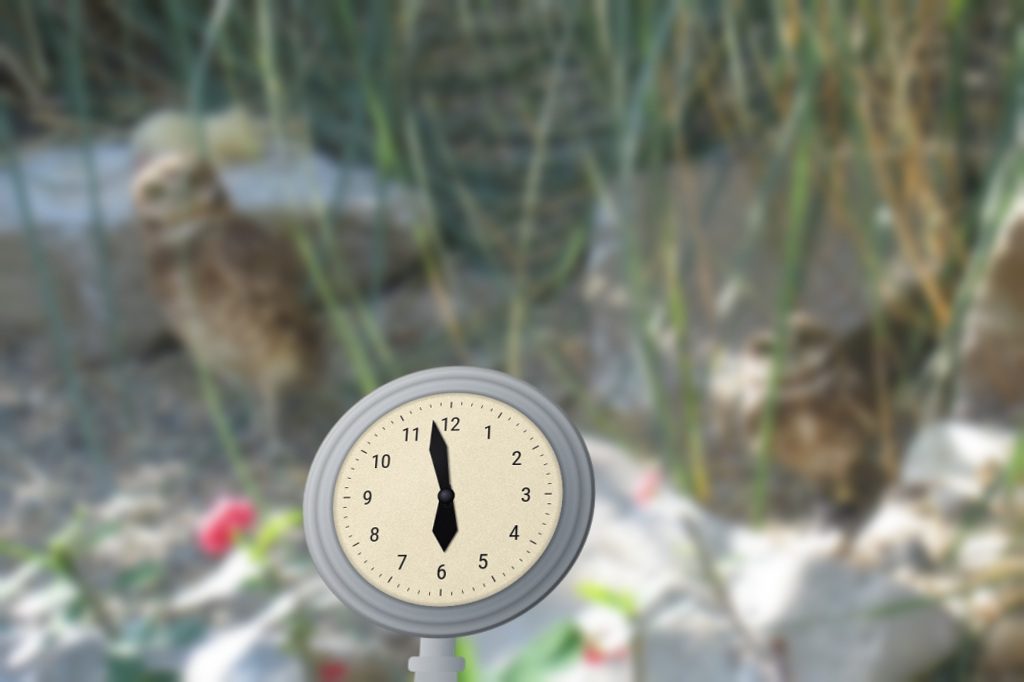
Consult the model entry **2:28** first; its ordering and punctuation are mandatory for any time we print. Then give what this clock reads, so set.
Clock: **5:58**
